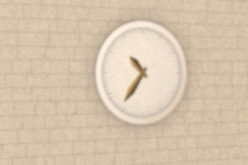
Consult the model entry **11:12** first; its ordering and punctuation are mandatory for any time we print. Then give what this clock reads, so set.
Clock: **10:36**
